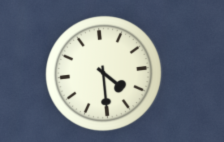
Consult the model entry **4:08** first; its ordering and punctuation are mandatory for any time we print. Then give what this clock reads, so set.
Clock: **4:30**
